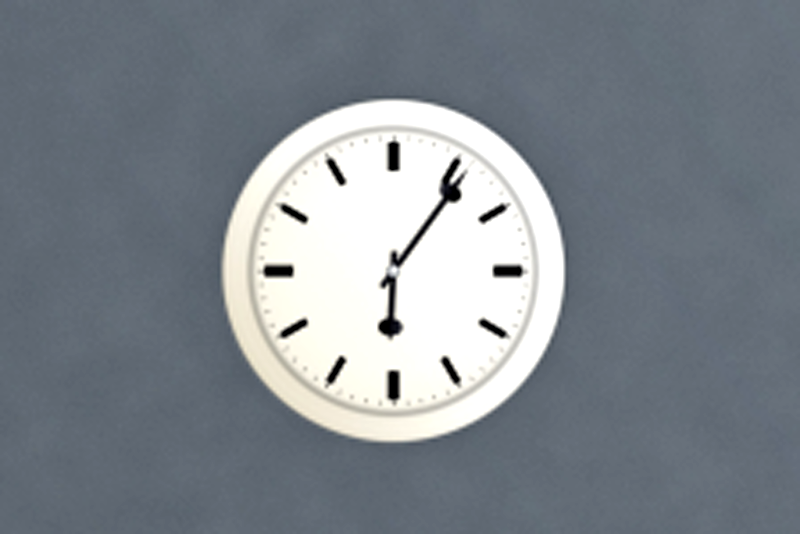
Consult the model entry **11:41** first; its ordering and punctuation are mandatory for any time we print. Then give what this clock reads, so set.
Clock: **6:06**
